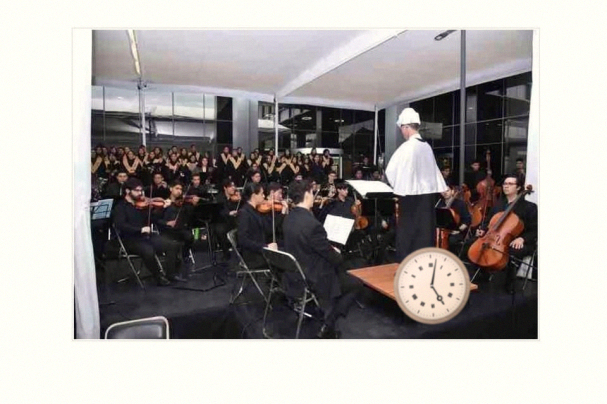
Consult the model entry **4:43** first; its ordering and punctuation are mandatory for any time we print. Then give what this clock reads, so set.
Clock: **5:02**
